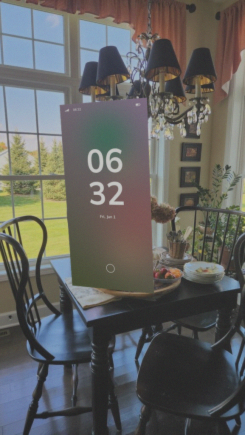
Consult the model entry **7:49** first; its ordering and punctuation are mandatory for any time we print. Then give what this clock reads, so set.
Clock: **6:32**
